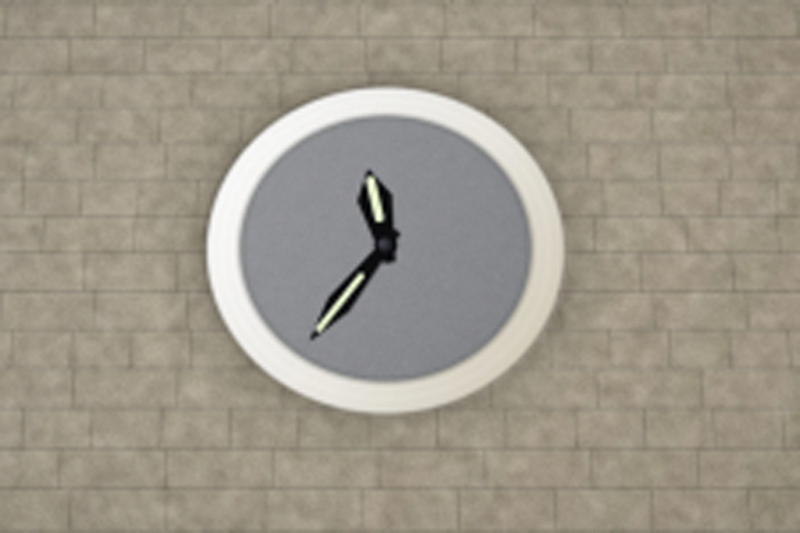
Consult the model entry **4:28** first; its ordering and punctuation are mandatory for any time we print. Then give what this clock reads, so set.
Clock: **11:36**
